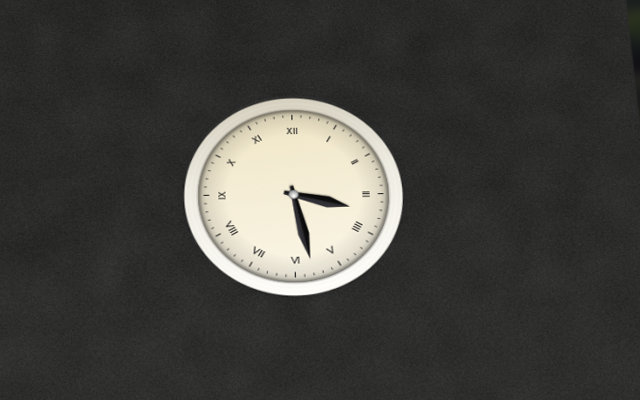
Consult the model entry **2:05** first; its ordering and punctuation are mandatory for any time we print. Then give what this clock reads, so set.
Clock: **3:28**
